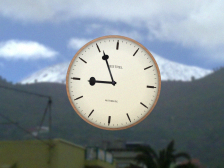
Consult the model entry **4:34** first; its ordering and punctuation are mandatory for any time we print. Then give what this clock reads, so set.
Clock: **8:56**
